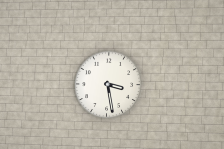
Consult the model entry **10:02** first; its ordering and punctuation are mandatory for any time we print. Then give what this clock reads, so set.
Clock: **3:28**
